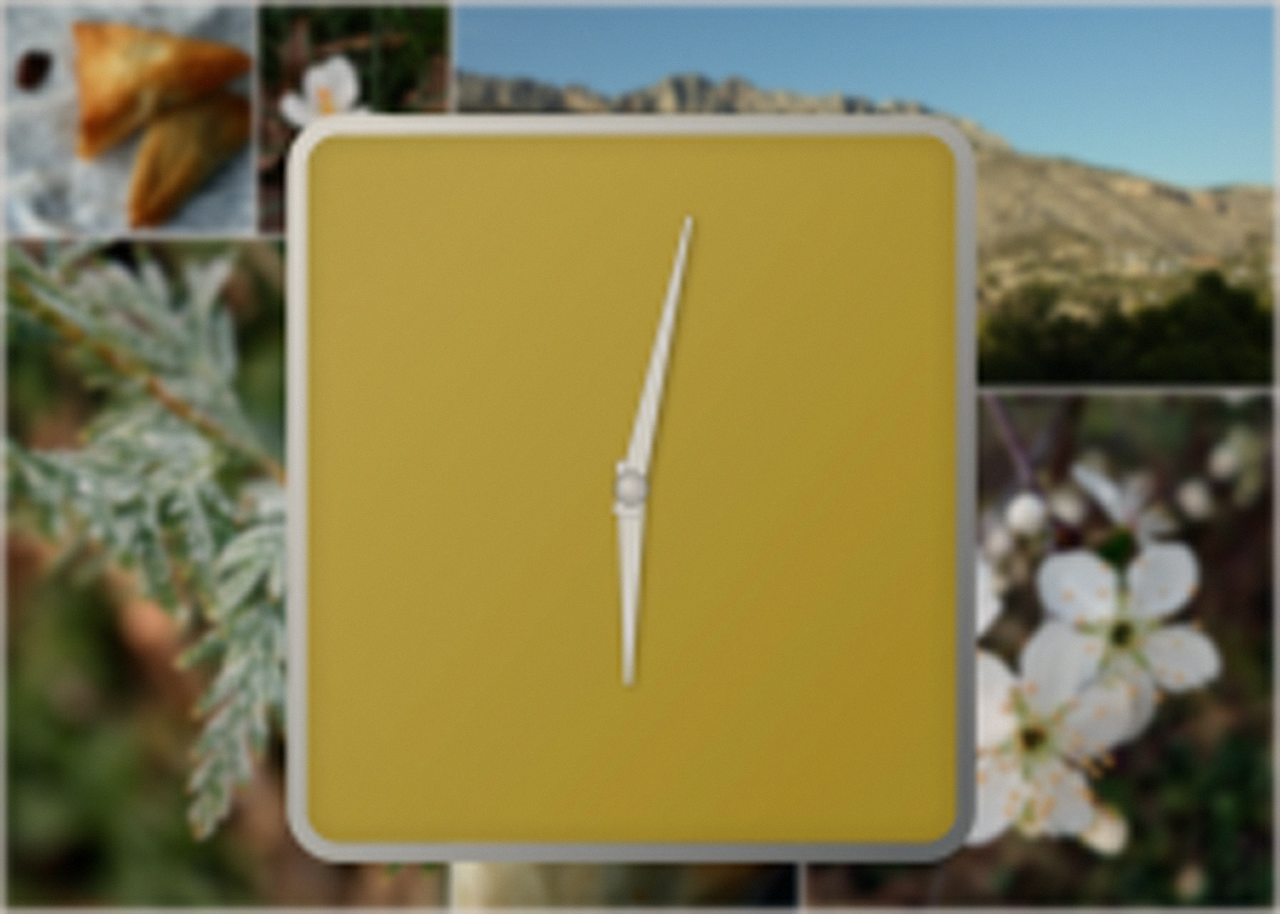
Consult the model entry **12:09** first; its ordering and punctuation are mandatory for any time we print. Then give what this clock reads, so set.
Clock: **6:02**
